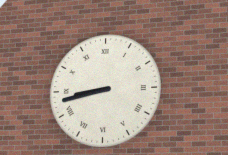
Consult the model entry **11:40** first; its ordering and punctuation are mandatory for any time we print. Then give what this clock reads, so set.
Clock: **8:43**
